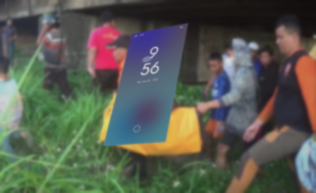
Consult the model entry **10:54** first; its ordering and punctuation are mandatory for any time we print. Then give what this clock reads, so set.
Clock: **9:56**
